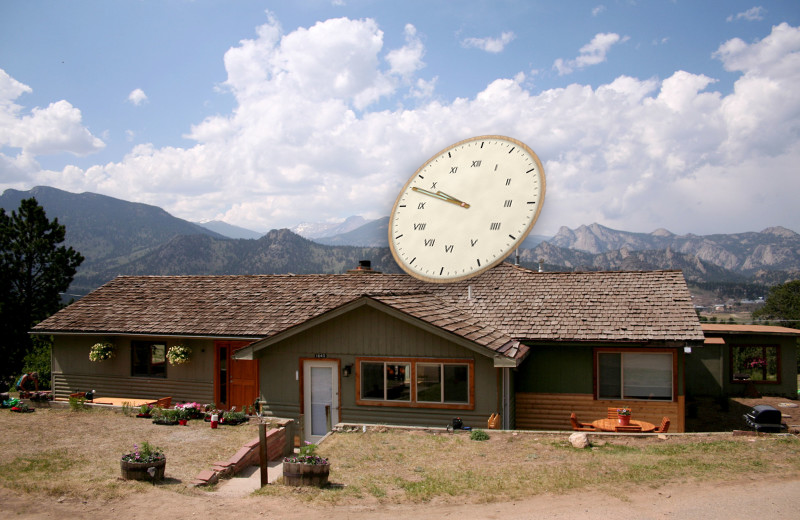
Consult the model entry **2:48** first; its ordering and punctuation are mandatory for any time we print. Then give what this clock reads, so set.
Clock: **9:48**
